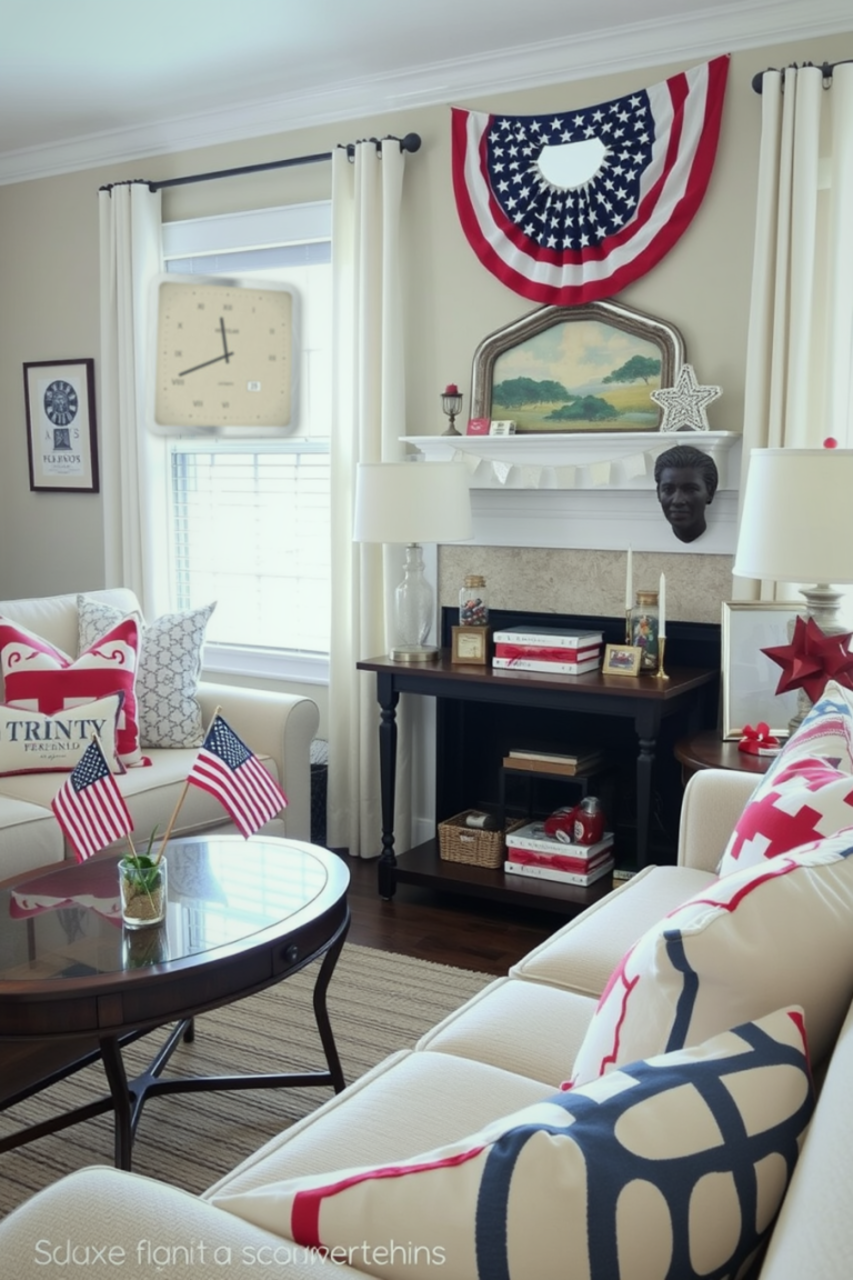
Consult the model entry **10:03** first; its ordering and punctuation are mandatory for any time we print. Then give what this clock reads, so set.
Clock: **11:41**
